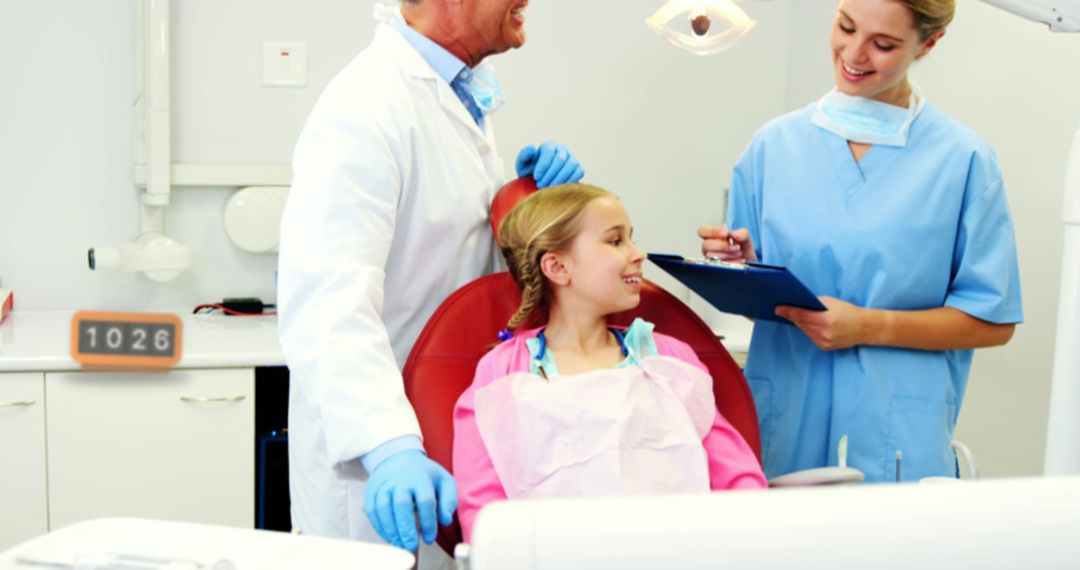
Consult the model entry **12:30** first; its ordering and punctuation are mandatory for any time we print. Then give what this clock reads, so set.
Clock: **10:26**
